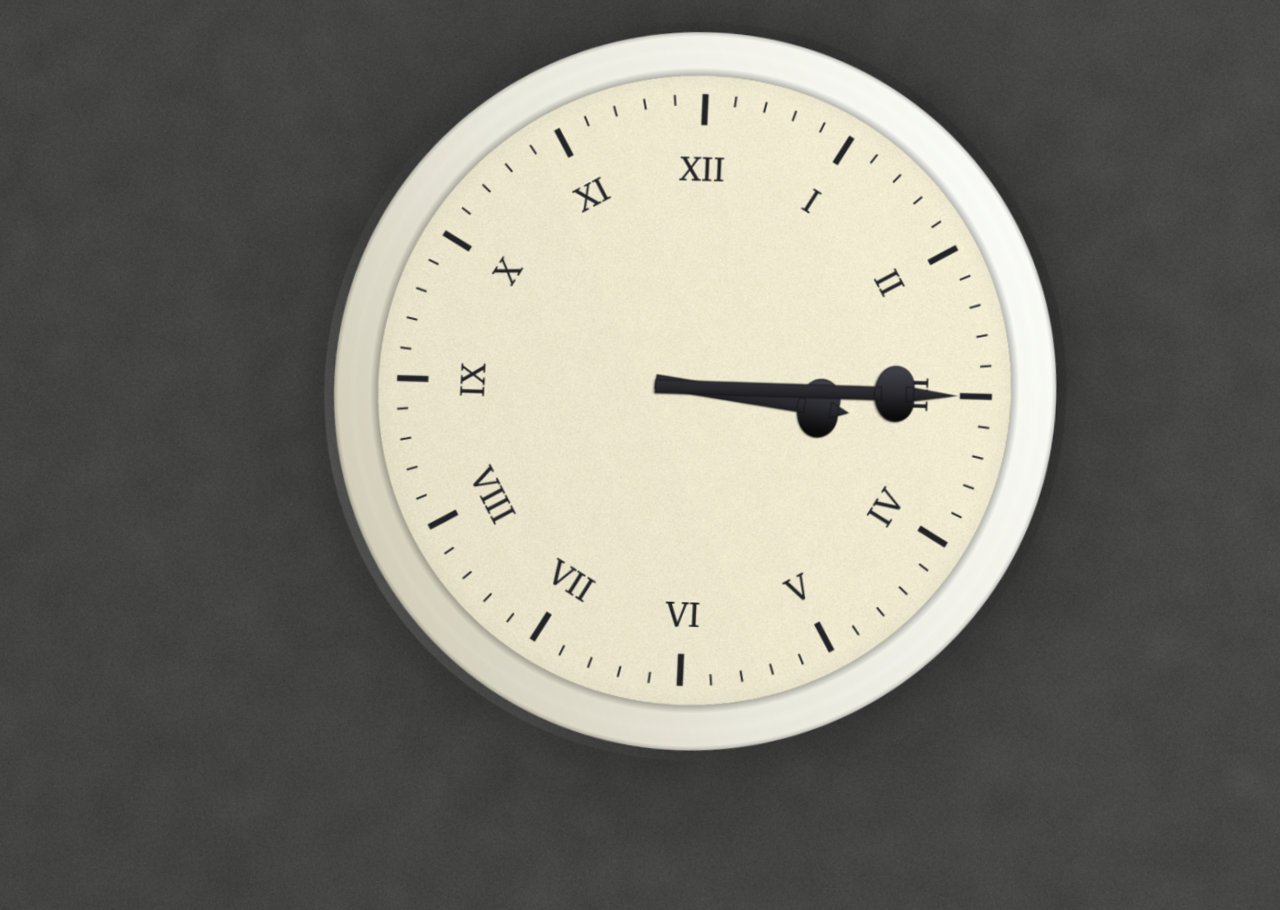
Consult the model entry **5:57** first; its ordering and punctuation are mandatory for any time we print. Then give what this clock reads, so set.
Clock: **3:15**
